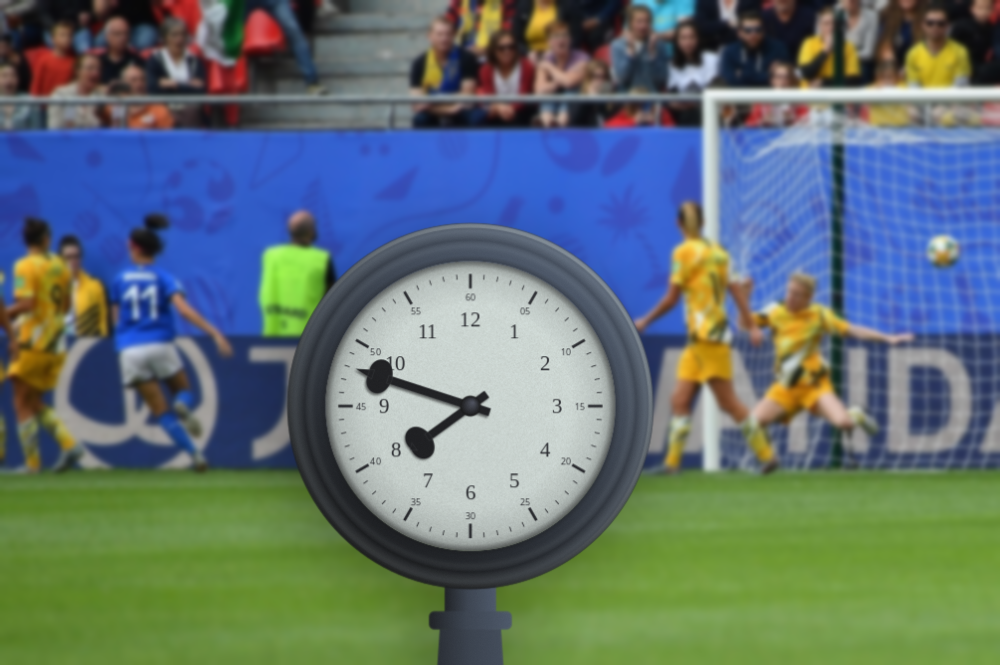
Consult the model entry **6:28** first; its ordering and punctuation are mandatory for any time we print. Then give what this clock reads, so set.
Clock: **7:48**
